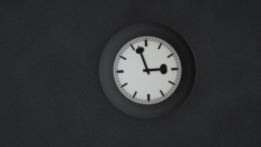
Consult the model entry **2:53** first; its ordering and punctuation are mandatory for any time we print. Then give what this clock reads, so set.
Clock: **2:57**
